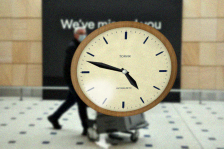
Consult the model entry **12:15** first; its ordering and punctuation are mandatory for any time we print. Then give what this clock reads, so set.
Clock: **4:48**
